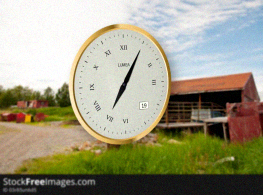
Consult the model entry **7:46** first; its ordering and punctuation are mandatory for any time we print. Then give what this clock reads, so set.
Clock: **7:05**
